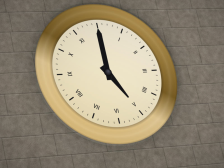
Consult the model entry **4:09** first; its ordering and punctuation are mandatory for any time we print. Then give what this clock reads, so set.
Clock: **5:00**
